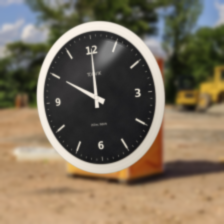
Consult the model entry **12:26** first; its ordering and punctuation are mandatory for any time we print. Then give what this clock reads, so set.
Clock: **10:00**
